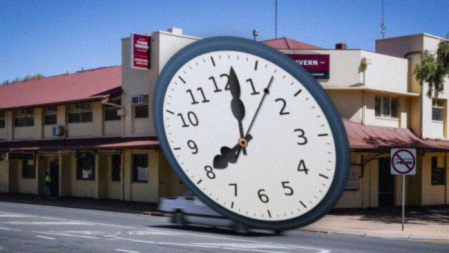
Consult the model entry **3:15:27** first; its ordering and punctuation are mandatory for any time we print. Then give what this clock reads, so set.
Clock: **8:02:07**
